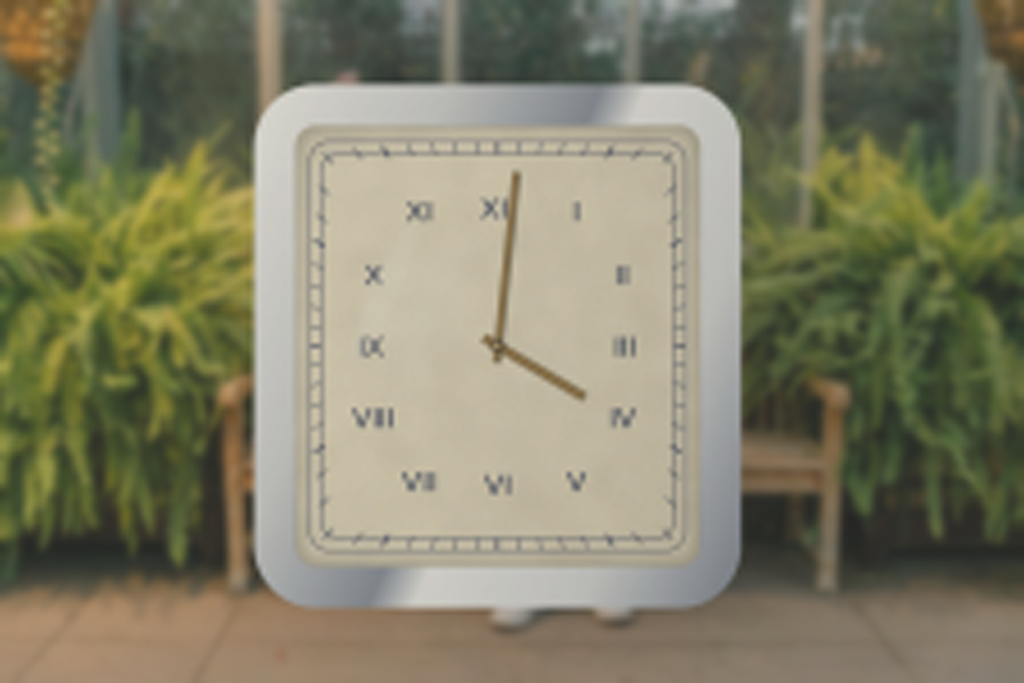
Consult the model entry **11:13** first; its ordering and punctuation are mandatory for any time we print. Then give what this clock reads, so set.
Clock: **4:01**
